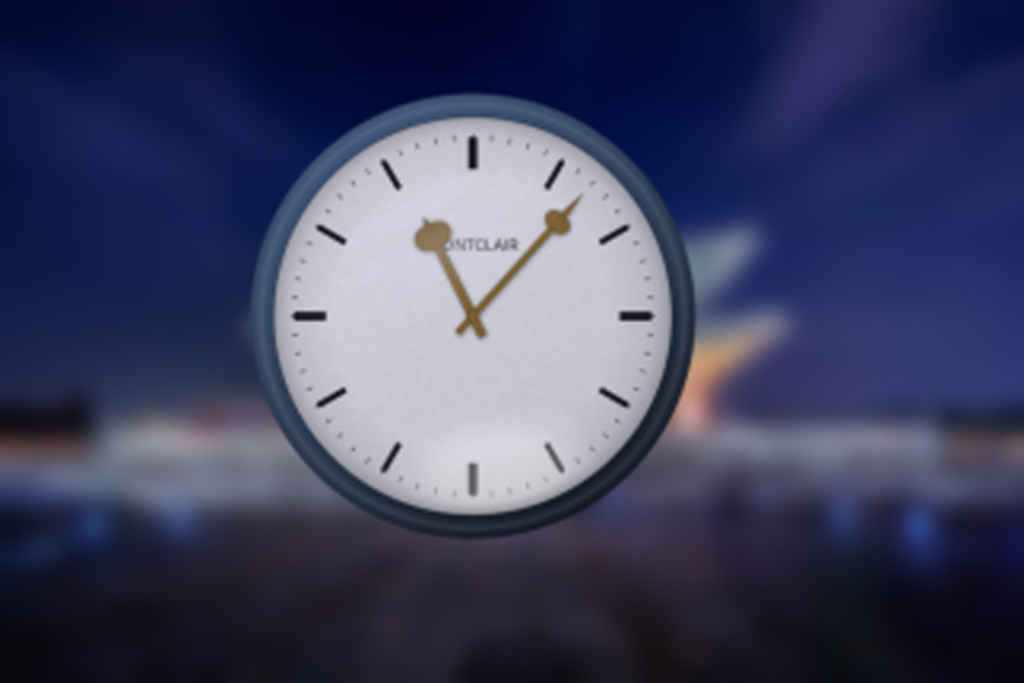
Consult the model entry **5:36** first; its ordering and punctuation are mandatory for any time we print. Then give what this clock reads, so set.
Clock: **11:07**
